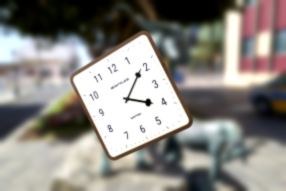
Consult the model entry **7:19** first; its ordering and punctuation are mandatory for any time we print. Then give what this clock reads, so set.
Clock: **4:09**
